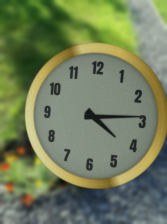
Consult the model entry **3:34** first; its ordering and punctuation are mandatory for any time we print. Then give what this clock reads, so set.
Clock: **4:14**
